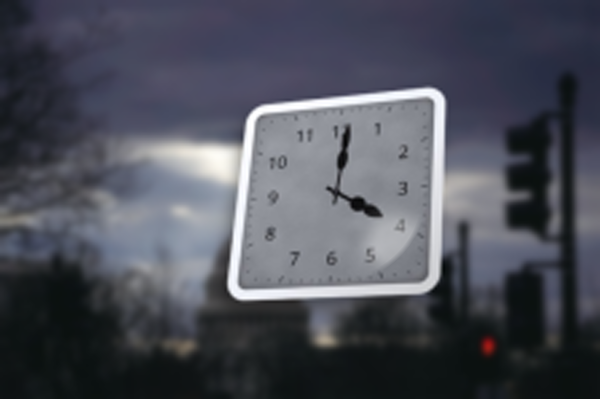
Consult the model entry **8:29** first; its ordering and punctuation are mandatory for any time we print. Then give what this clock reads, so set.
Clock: **4:01**
